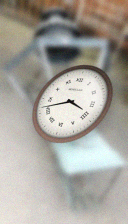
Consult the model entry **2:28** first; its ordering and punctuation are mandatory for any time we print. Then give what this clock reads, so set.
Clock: **3:42**
